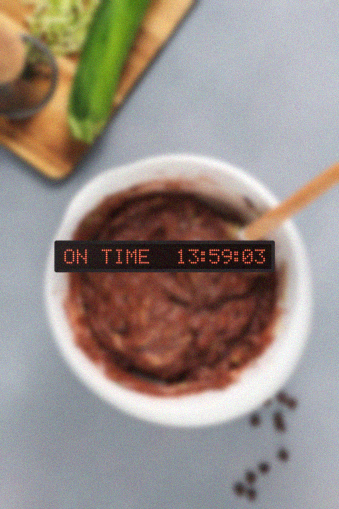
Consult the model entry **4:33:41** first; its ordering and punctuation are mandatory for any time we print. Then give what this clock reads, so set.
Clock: **13:59:03**
